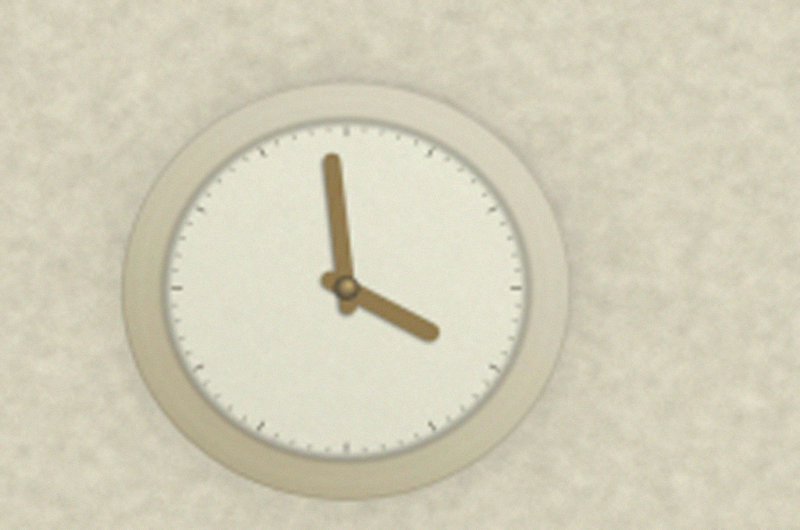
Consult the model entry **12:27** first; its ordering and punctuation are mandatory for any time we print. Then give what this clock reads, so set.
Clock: **3:59**
